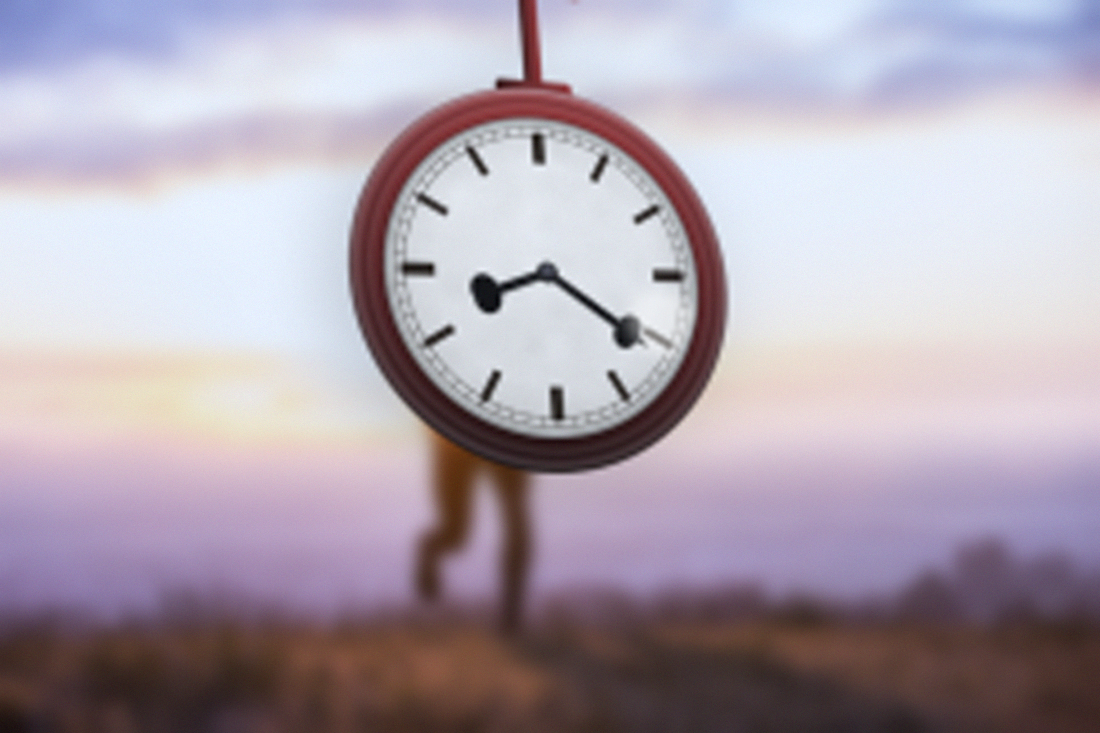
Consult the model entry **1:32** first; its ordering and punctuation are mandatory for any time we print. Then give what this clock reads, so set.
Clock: **8:21**
